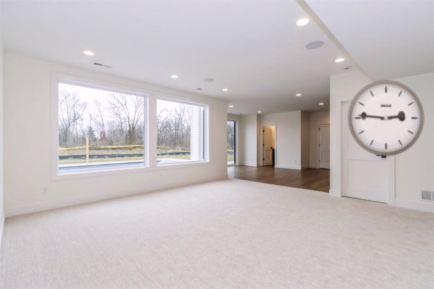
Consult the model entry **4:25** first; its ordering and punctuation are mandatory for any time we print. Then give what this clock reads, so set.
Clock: **2:46**
